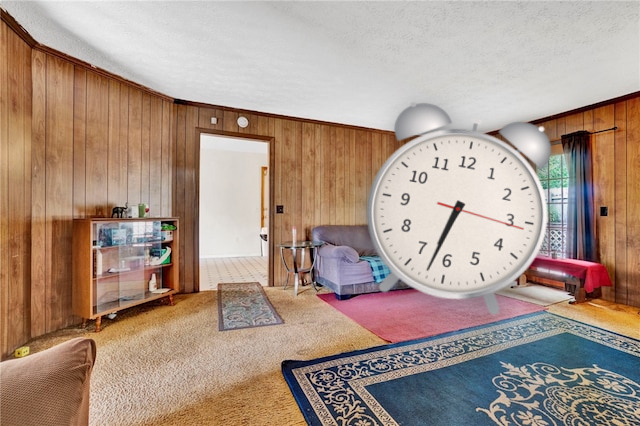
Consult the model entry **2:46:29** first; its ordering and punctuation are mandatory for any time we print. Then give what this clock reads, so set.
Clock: **6:32:16**
